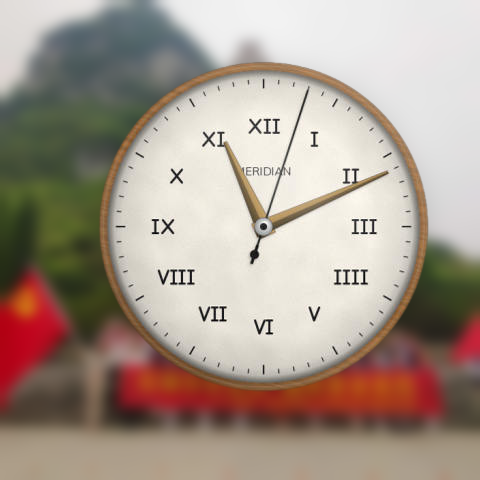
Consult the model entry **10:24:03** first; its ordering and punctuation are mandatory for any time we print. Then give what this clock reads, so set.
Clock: **11:11:03**
